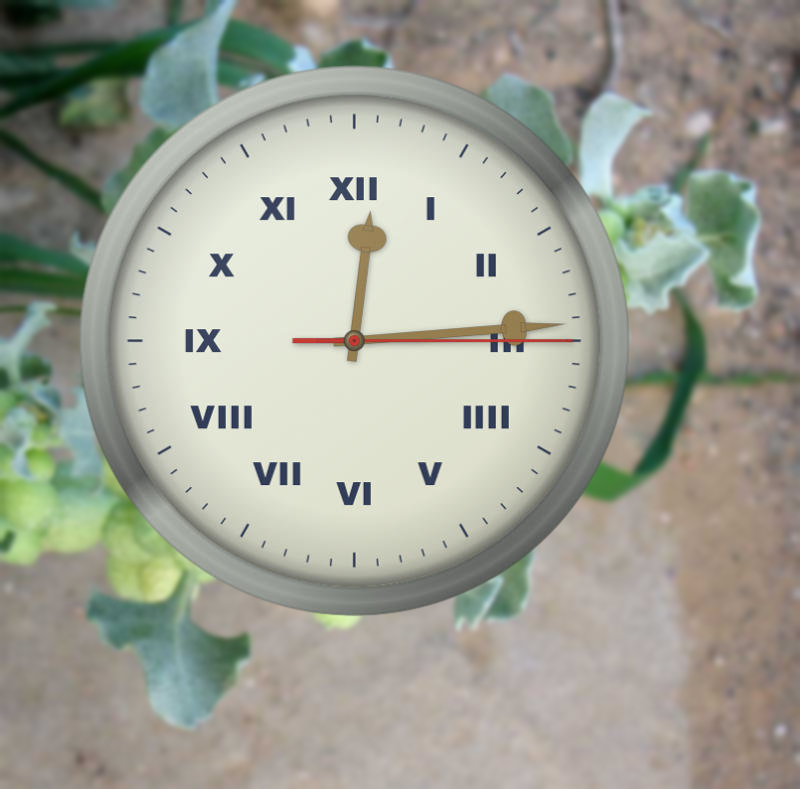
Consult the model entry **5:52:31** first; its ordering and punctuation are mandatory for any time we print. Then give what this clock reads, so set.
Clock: **12:14:15**
